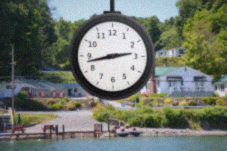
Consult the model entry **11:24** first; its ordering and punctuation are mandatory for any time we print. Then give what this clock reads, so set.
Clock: **2:43**
